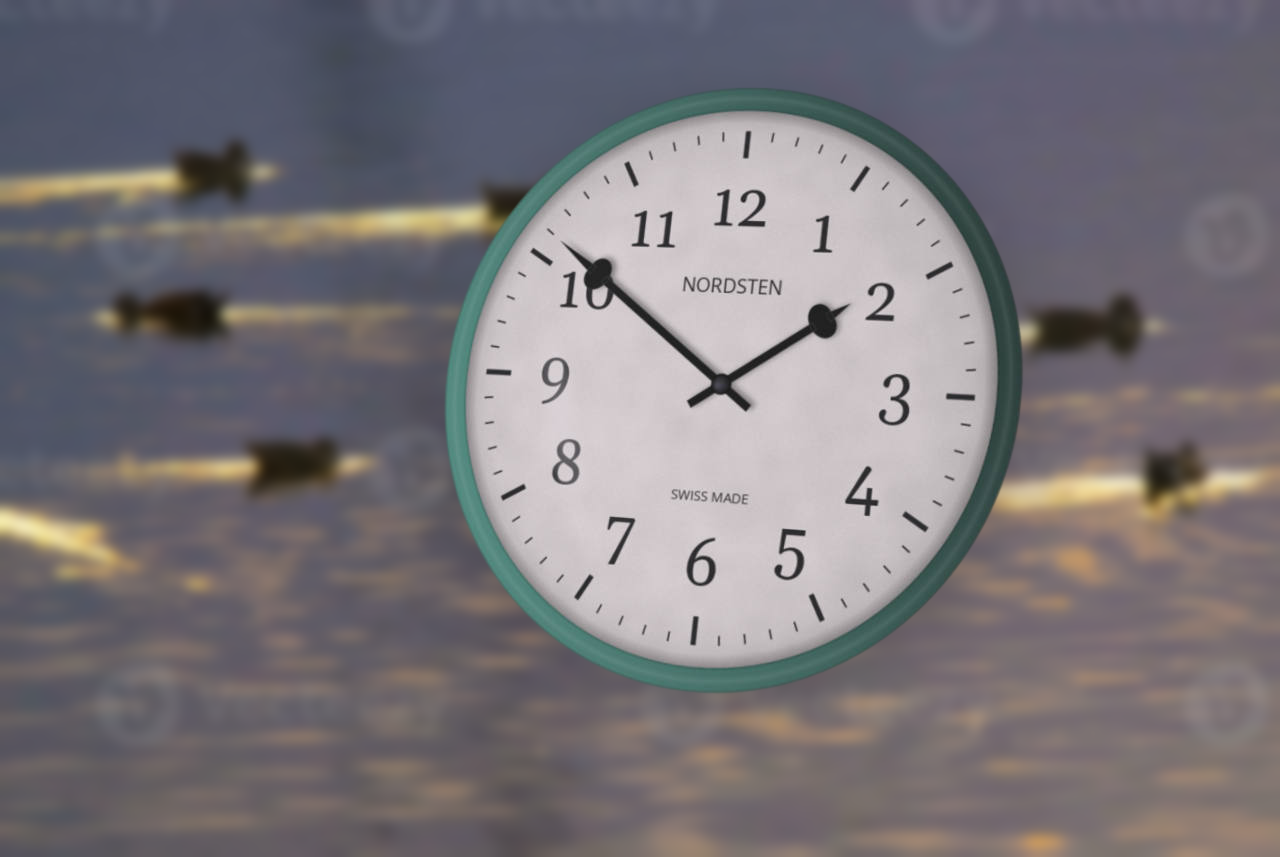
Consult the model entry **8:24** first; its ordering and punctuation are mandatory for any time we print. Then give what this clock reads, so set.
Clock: **1:51**
